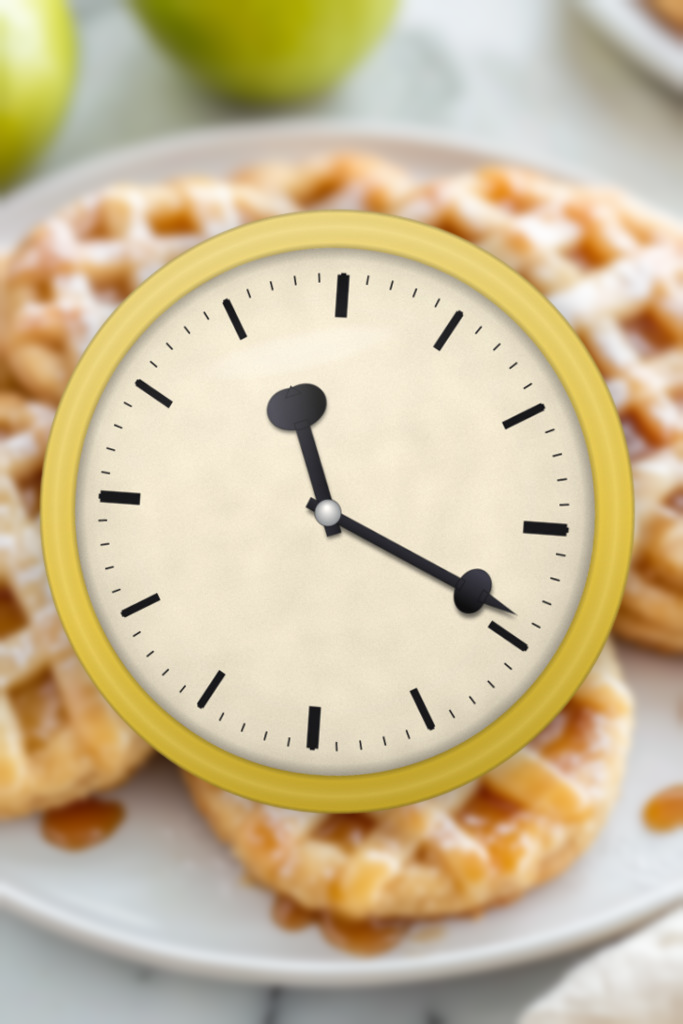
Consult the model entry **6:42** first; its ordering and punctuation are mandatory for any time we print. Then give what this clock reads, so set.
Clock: **11:19**
